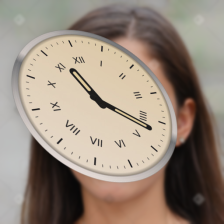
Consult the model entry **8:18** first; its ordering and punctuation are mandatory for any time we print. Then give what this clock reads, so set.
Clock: **11:22**
